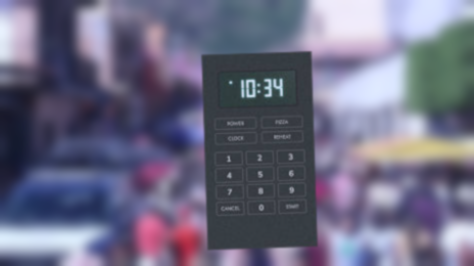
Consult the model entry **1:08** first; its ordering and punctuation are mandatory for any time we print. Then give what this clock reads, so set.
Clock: **10:34**
